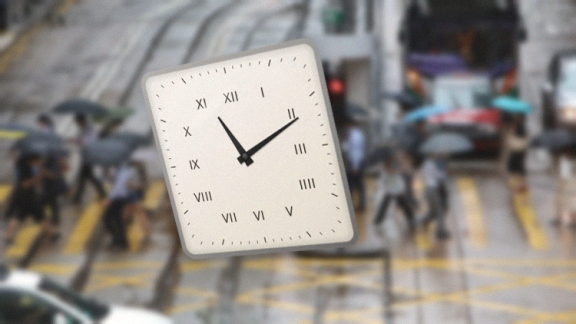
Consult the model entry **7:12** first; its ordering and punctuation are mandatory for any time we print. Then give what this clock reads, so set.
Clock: **11:11**
